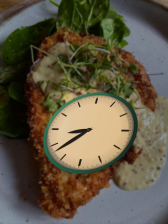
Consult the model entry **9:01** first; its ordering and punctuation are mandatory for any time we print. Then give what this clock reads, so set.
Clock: **8:38**
